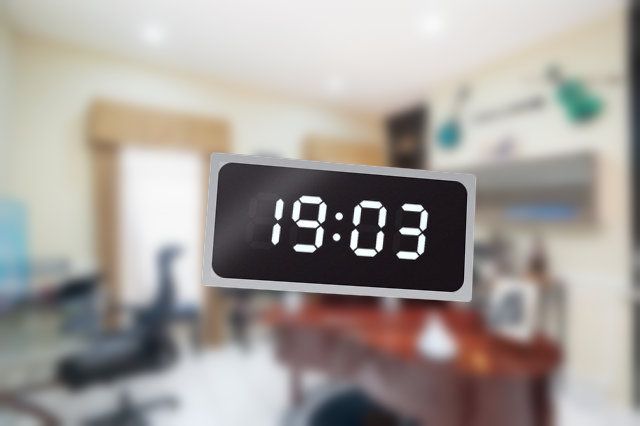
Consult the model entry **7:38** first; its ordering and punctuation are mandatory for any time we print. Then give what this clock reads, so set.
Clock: **19:03**
